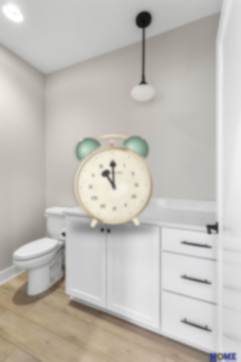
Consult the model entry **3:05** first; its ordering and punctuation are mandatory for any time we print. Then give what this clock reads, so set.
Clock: **11:00**
